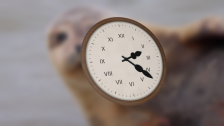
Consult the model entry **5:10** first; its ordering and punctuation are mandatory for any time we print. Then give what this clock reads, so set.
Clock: **2:22**
